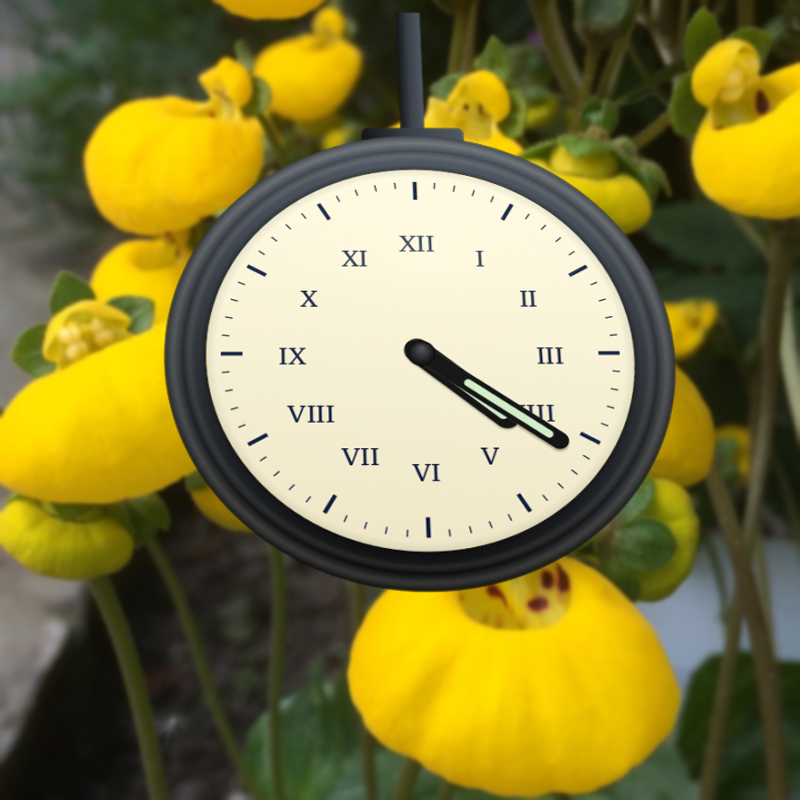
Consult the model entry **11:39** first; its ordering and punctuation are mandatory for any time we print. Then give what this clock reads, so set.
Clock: **4:21**
